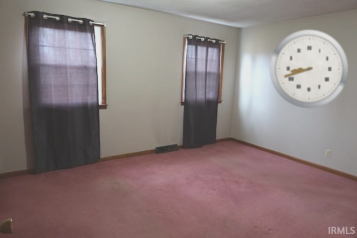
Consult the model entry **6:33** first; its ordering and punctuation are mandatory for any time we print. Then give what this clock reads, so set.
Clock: **8:42**
